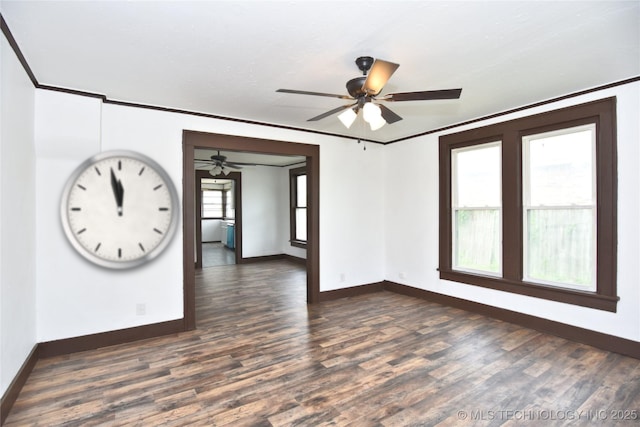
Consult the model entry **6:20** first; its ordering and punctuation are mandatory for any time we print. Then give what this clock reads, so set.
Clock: **11:58**
